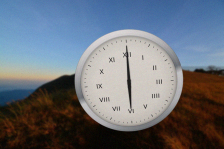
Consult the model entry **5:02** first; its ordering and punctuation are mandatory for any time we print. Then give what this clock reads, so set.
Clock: **6:00**
